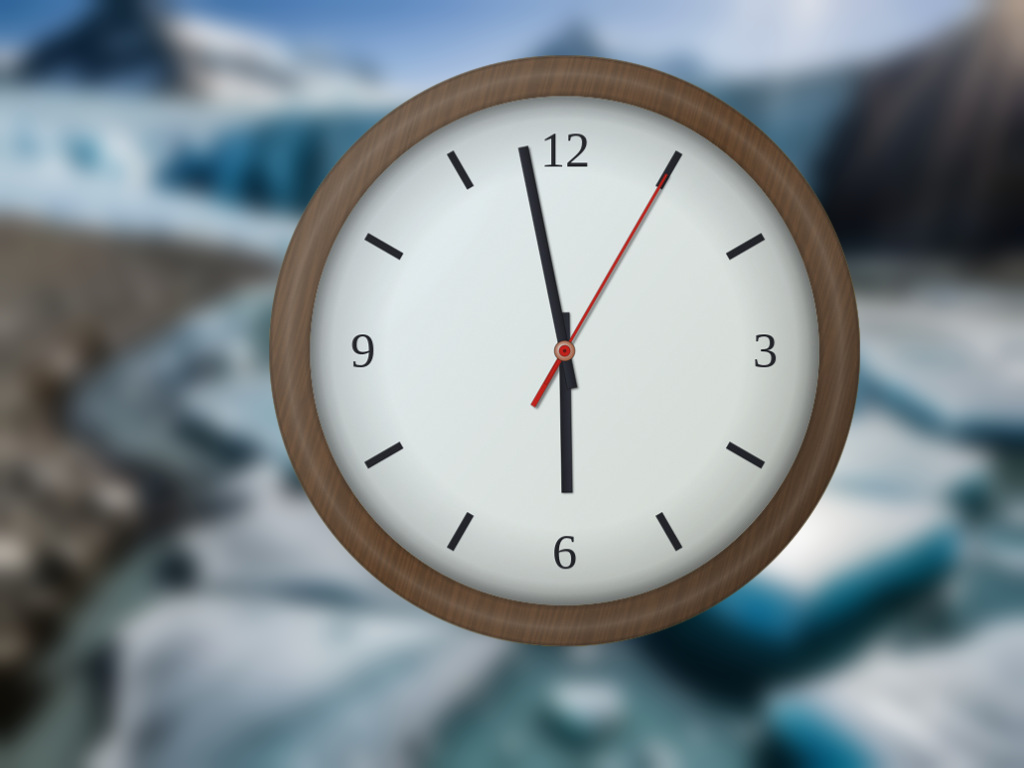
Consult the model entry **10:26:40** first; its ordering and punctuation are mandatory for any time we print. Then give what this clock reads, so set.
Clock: **5:58:05**
